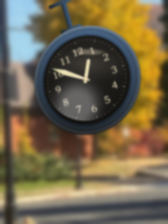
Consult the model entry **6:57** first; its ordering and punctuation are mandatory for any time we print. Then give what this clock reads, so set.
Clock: **12:51**
